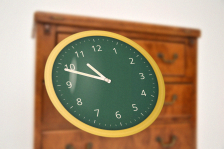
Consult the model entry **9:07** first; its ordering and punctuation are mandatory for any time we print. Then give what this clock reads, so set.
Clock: **10:49**
